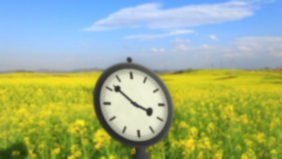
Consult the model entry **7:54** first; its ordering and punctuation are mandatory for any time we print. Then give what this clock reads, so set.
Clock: **3:52**
